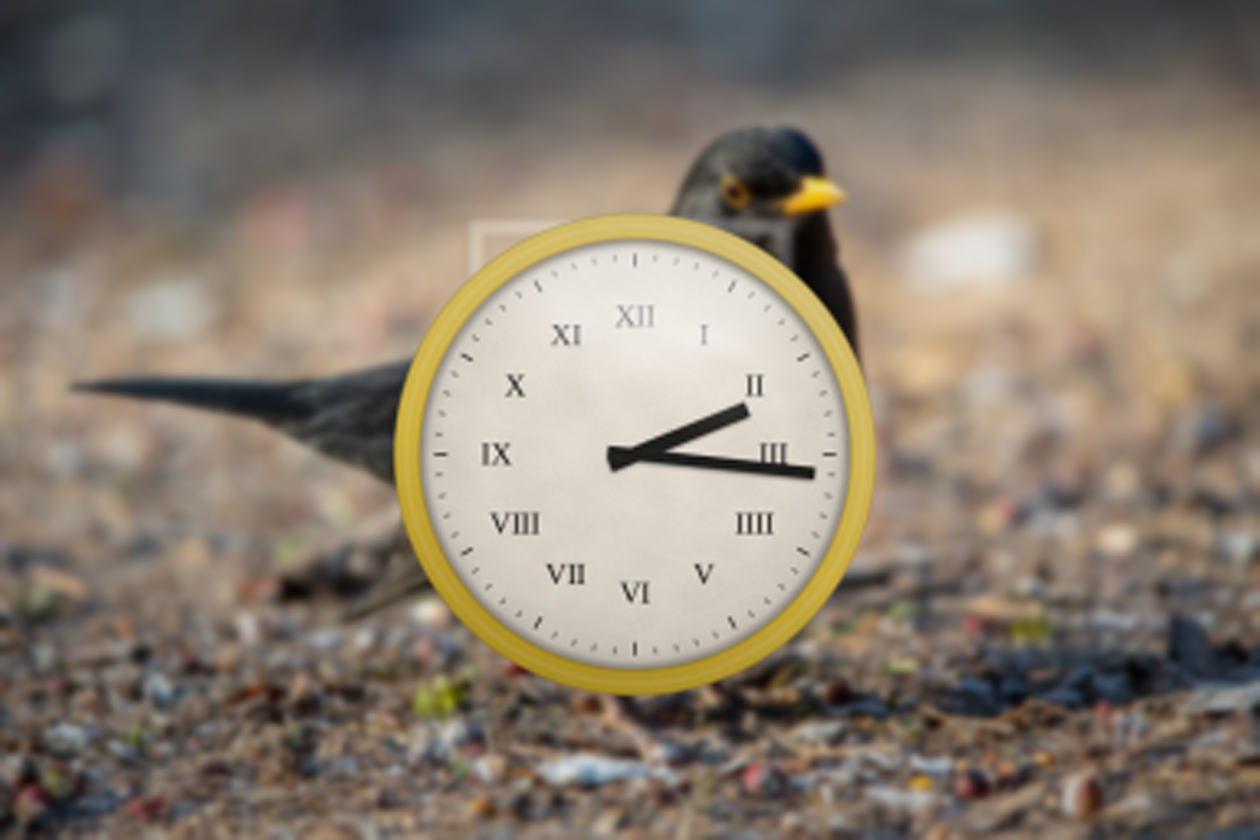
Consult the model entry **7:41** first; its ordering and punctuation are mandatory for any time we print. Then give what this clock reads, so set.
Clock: **2:16**
